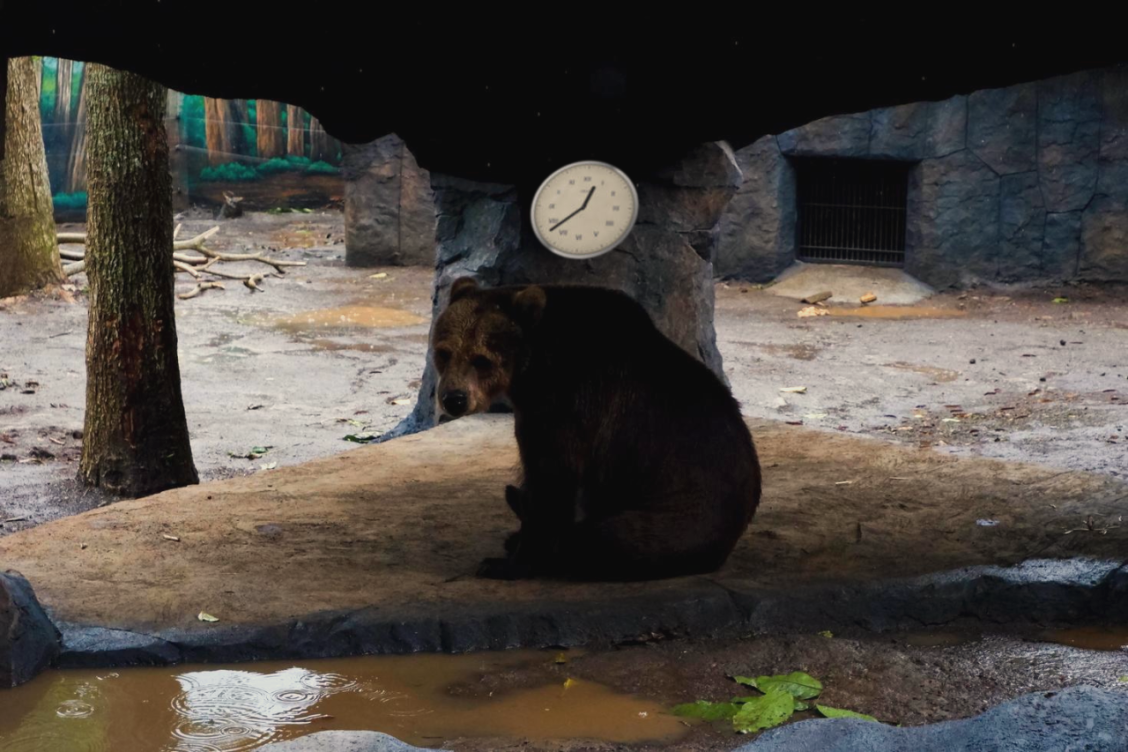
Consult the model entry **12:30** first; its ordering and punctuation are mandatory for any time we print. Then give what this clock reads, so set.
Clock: **12:38**
